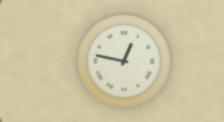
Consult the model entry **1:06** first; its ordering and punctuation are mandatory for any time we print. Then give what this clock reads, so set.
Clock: **12:47**
